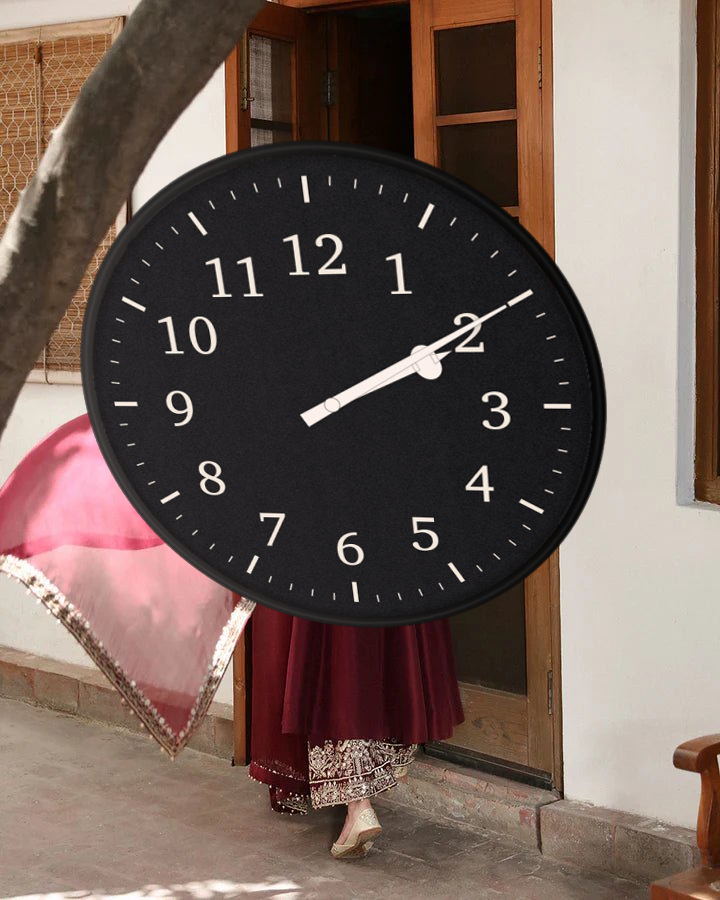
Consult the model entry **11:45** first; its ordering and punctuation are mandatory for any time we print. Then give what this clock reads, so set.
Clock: **2:10**
